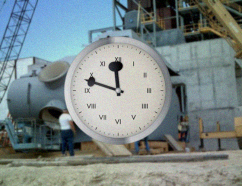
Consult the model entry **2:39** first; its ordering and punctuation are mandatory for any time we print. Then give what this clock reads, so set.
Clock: **11:48**
